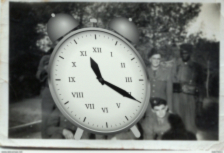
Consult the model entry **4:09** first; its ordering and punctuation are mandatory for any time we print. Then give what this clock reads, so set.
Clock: **11:20**
